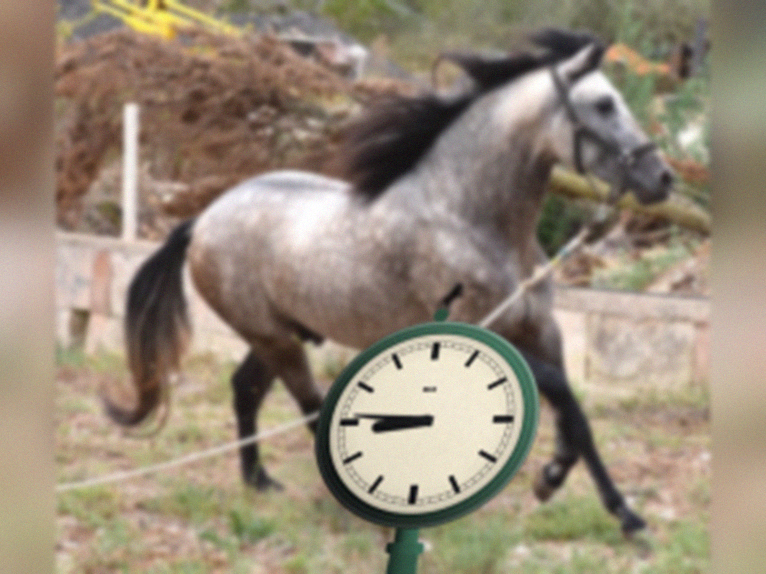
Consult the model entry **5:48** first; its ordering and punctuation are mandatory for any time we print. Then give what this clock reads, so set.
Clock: **8:46**
